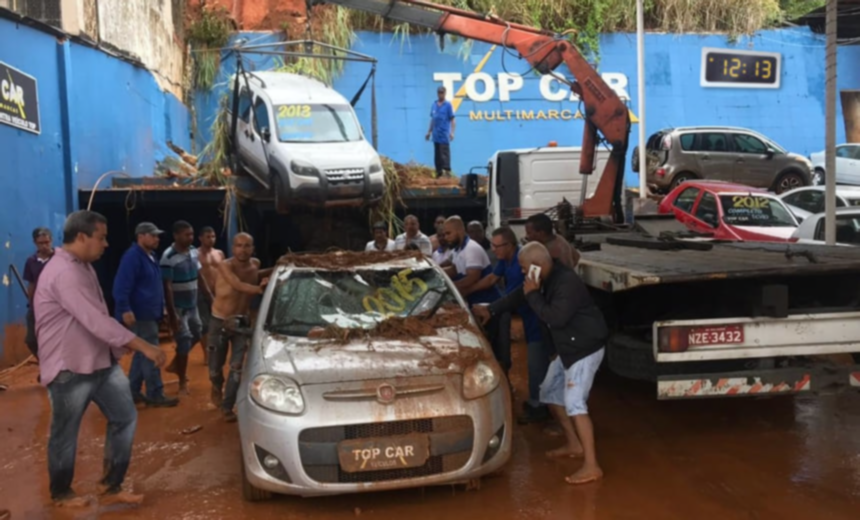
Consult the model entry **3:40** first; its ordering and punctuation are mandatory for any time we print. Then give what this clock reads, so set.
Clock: **12:13**
